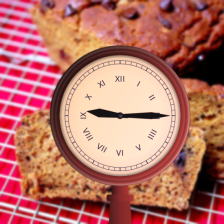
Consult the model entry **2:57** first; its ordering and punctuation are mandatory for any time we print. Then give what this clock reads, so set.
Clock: **9:15**
